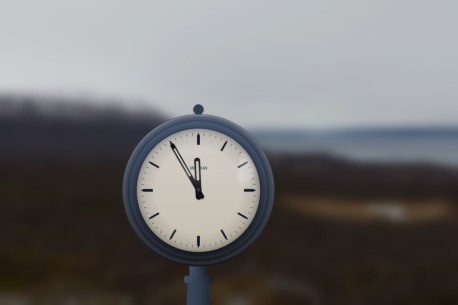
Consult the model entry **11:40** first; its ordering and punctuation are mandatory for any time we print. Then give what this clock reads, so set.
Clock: **11:55**
